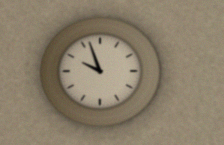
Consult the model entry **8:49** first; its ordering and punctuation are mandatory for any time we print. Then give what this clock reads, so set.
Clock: **9:57**
